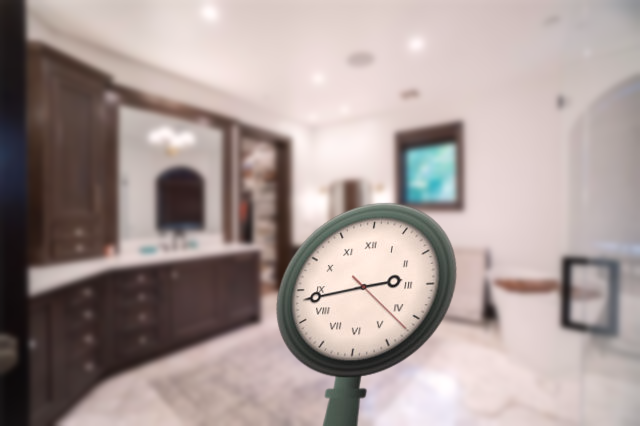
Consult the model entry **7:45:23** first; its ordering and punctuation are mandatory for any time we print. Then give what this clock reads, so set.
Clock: **2:43:22**
